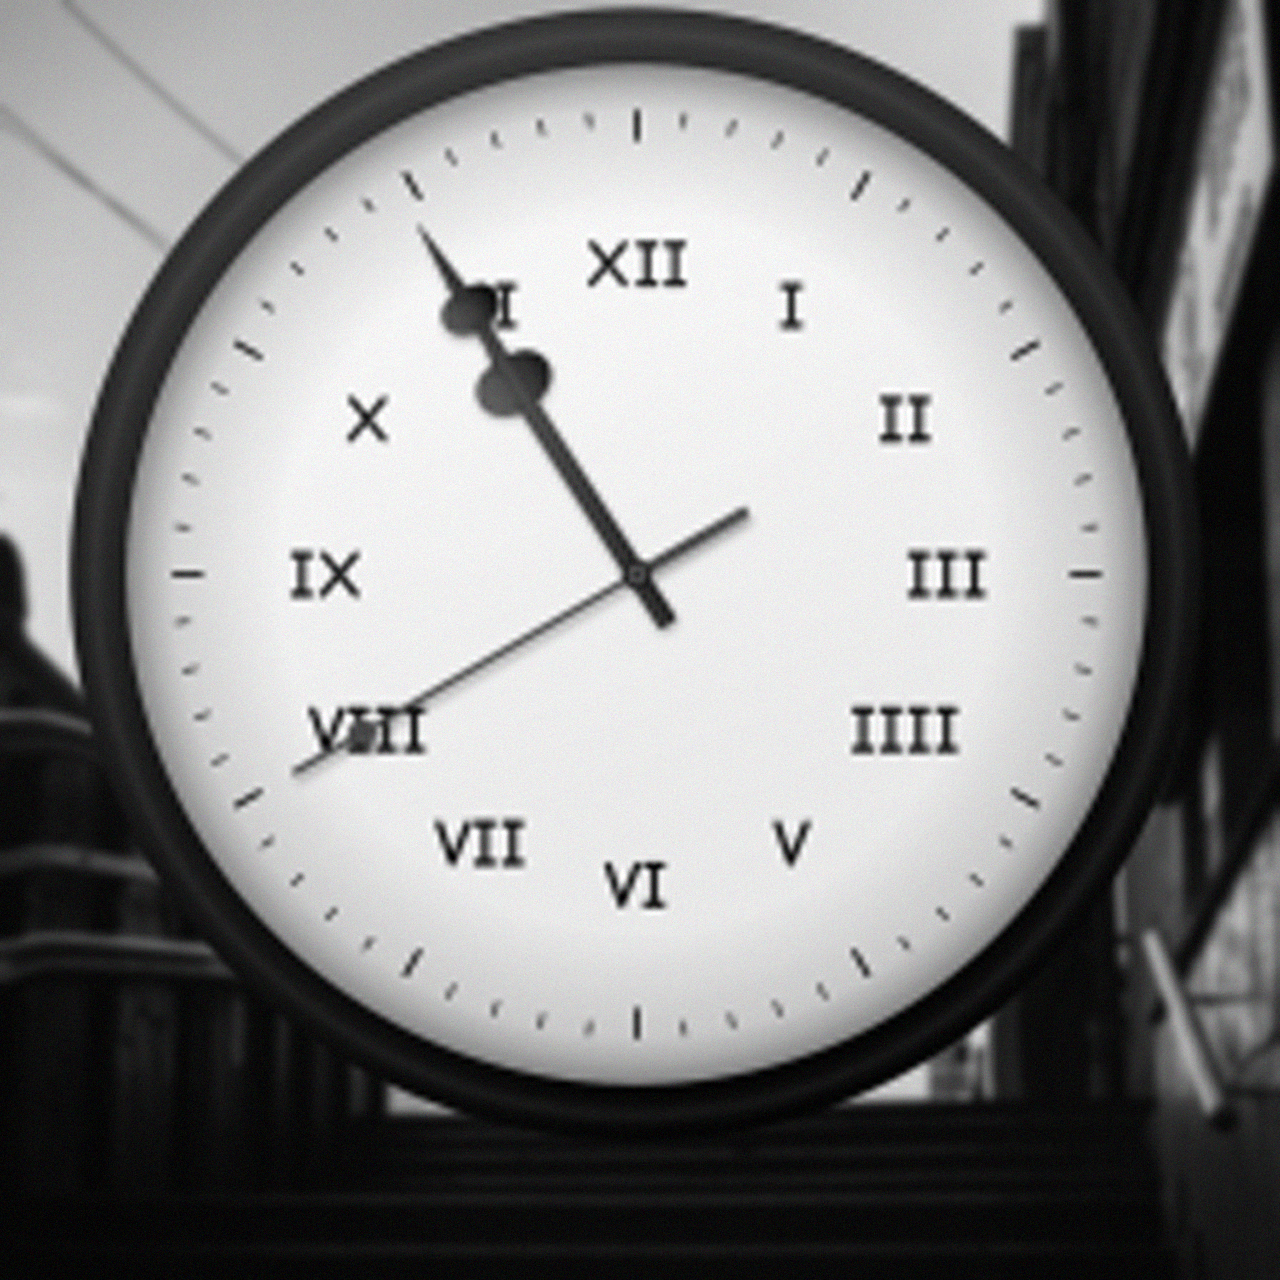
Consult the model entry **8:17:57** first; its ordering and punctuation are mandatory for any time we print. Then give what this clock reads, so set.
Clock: **10:54:40**
